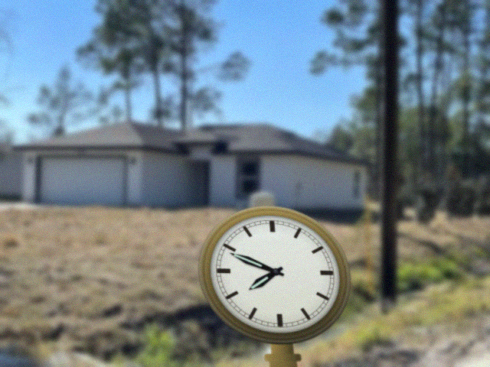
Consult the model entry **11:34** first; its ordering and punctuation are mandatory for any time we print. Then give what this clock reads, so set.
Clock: **7:49**
